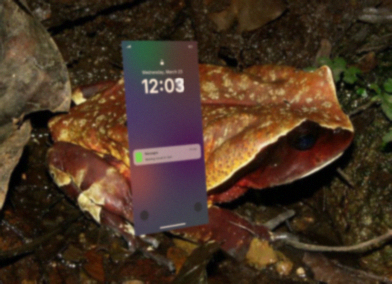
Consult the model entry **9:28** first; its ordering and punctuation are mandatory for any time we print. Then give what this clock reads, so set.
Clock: **12:03**
